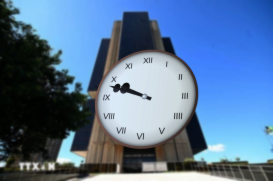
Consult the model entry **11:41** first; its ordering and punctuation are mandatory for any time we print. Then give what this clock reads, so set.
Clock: **9:48**
